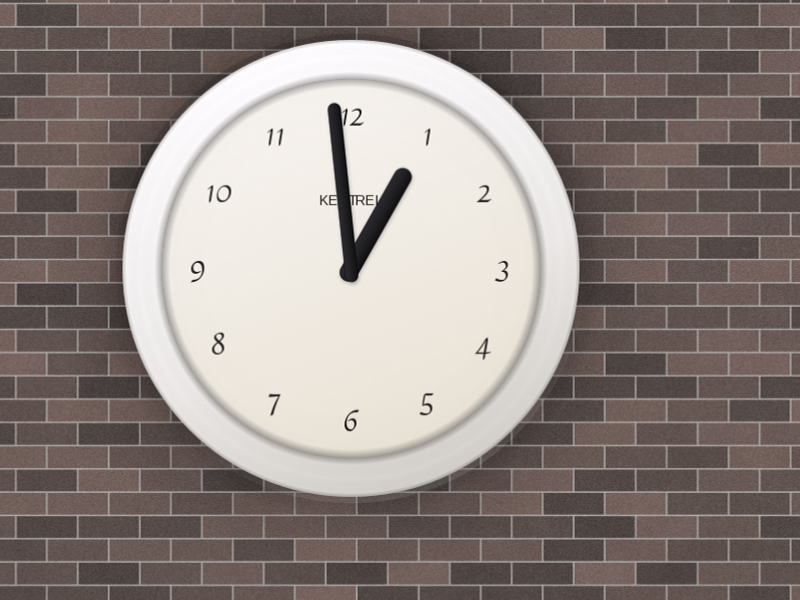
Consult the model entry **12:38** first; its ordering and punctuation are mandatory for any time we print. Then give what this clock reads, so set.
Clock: **12:59**
